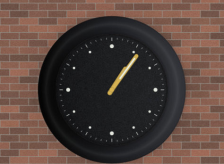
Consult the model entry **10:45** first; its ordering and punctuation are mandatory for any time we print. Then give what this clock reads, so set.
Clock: **1:06**
